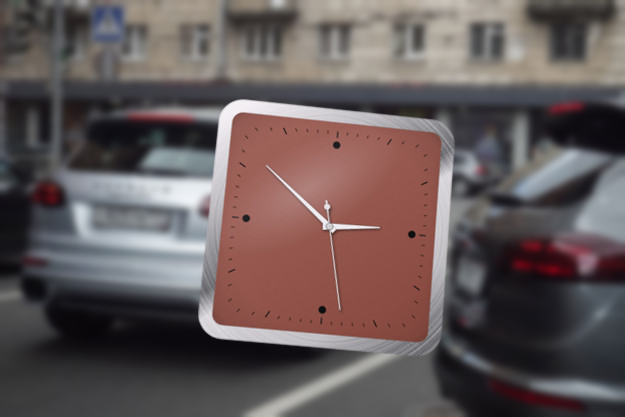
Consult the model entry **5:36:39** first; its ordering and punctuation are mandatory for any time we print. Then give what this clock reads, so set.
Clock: **2:51:28**
